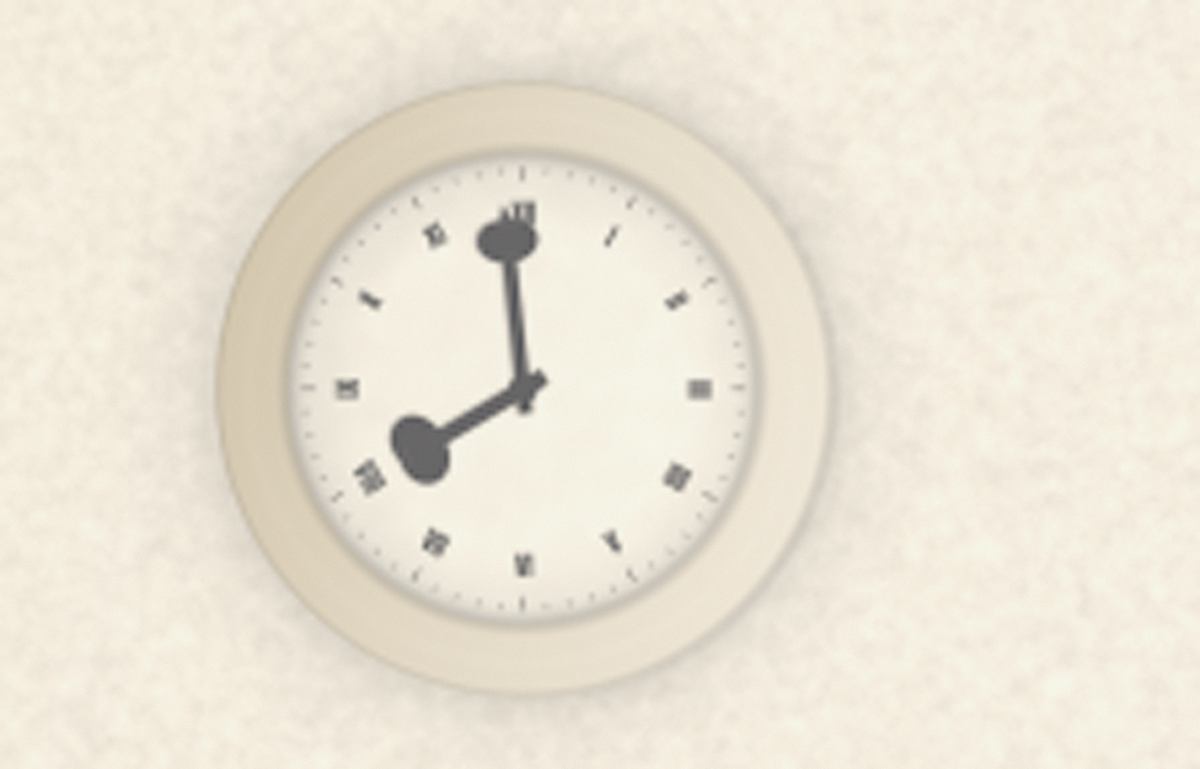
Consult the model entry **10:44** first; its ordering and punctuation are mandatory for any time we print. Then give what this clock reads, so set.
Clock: **7:59**
